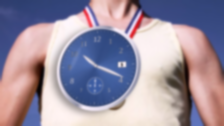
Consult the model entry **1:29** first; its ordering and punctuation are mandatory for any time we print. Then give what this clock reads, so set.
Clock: **10:19**
